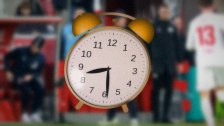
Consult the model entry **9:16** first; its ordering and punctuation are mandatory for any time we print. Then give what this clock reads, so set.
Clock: **8:29**
